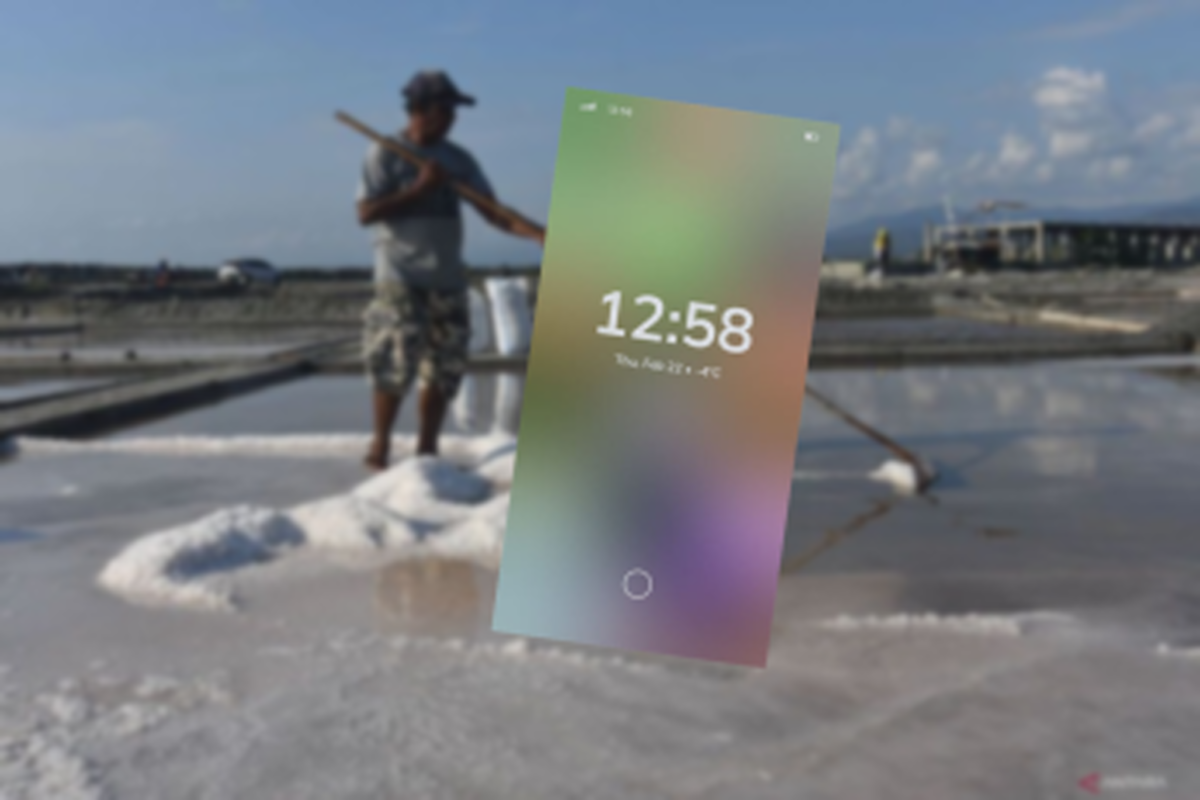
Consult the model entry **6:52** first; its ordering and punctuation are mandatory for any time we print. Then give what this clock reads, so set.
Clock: **12:58**
